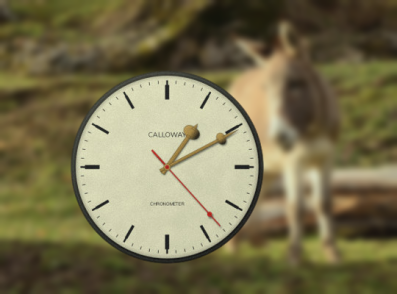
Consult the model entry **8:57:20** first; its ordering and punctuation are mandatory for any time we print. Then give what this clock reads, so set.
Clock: **1:10:23**
